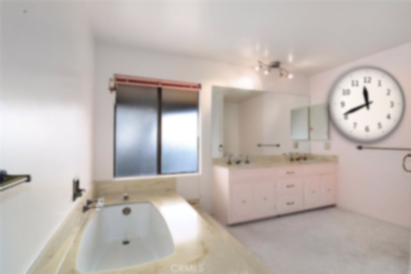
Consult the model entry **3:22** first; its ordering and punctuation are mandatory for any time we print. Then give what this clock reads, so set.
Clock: **11:41**
